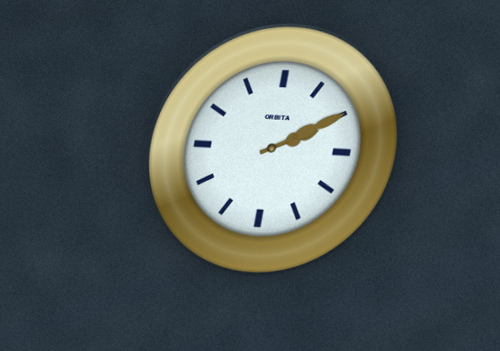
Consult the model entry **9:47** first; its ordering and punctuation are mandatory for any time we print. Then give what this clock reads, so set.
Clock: **2:10**
